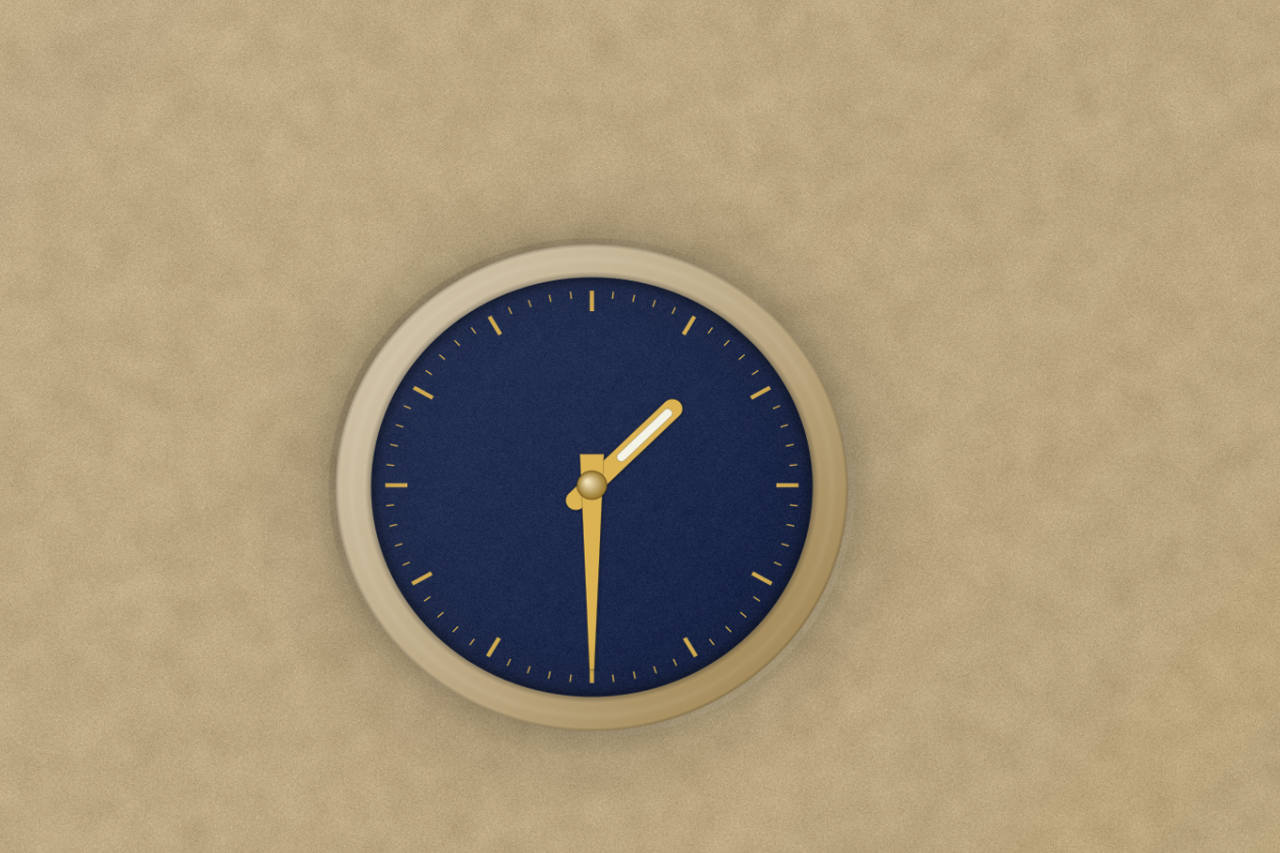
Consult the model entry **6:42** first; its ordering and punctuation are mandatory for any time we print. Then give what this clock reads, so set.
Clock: **1:30**
